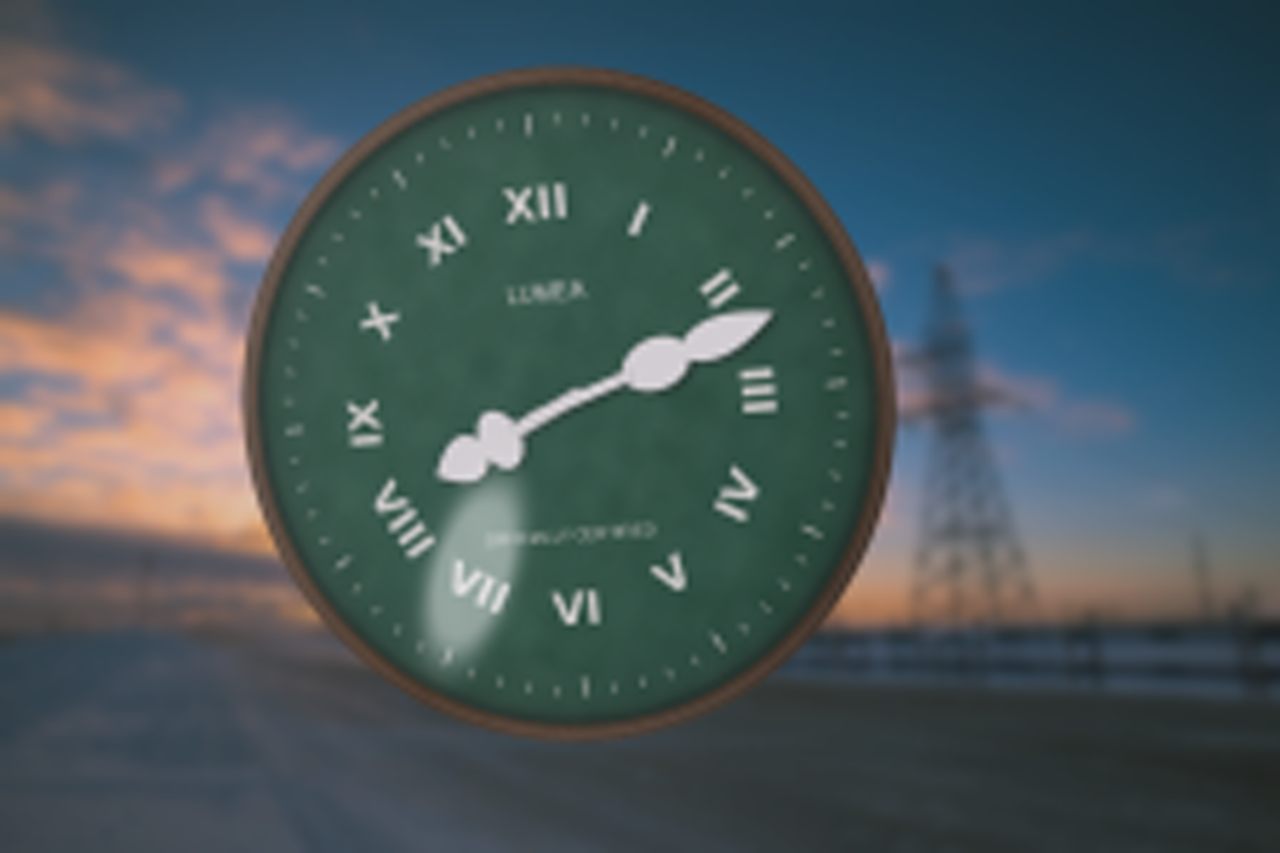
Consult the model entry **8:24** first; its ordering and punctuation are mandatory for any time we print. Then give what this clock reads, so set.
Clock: **8:12**
